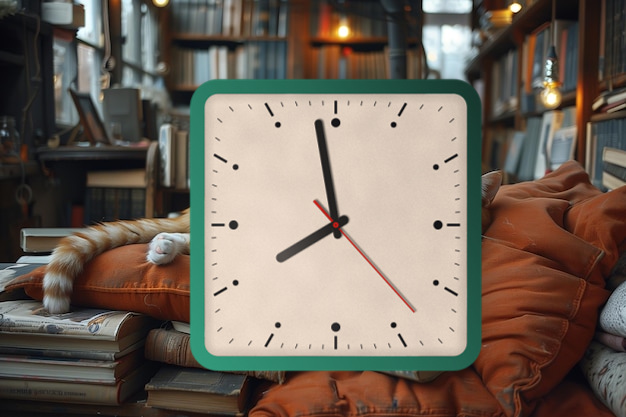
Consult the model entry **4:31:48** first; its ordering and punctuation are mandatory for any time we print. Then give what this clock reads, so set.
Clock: **7:58:23**
